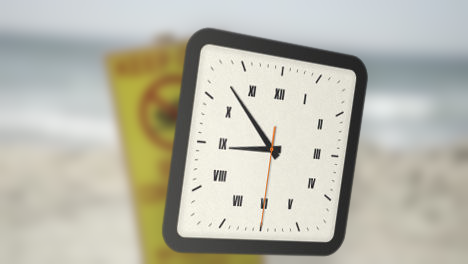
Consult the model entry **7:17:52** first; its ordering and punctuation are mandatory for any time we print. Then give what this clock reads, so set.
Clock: **8:52:30**
